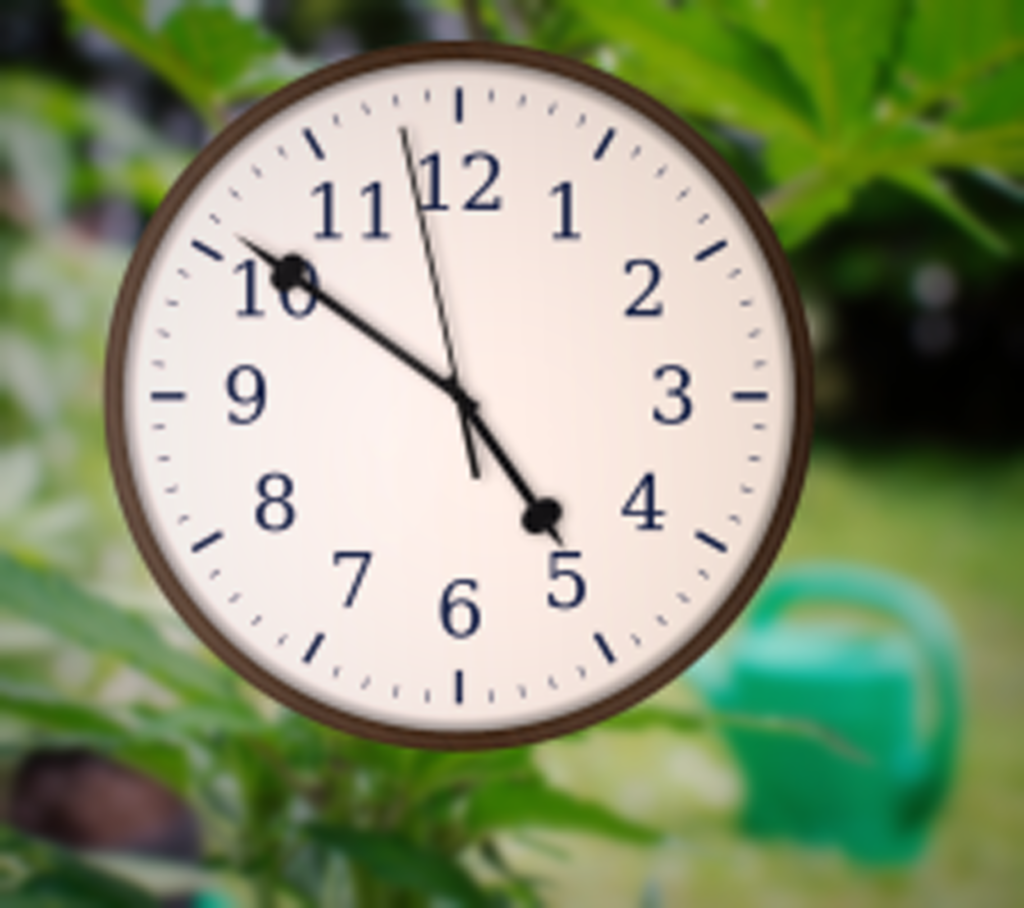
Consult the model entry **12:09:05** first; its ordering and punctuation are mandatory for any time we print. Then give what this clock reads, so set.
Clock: **4:50:58**
